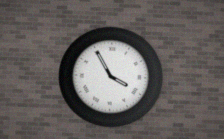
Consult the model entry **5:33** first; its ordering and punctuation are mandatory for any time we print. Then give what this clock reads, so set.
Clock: **3:55**
